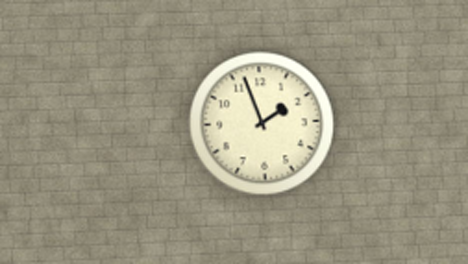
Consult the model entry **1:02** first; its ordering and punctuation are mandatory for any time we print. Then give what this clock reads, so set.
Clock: **1:57**
